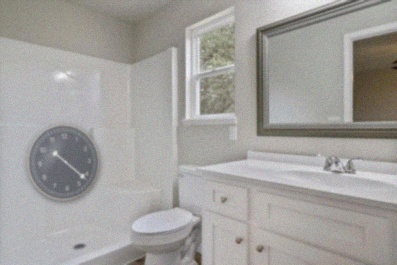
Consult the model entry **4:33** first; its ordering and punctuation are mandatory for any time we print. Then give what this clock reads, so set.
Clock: **10:22**
